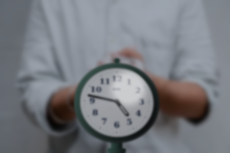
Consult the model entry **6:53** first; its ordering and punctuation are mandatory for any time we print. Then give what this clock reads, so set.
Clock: **4:47**
